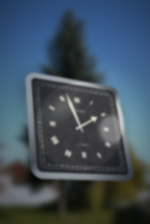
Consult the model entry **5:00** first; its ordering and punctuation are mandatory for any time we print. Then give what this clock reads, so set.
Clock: **1:57**
